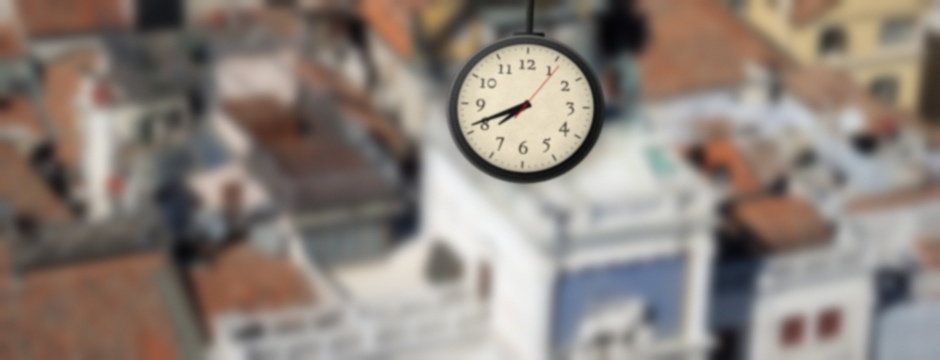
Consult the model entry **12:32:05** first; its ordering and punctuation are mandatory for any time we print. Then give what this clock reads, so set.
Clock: **7:41:06**
